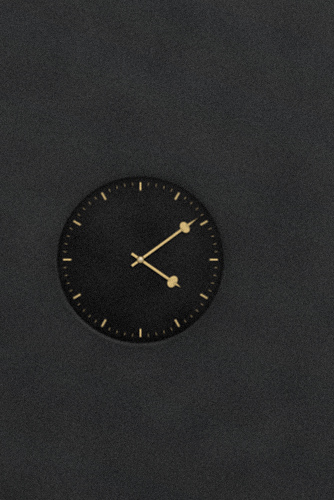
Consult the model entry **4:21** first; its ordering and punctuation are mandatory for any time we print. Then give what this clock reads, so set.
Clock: **4:09**
